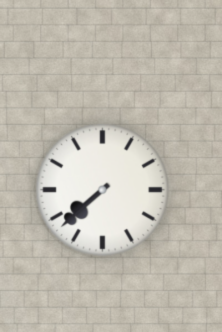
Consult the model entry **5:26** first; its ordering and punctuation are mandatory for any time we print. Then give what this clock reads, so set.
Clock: **7:38**
